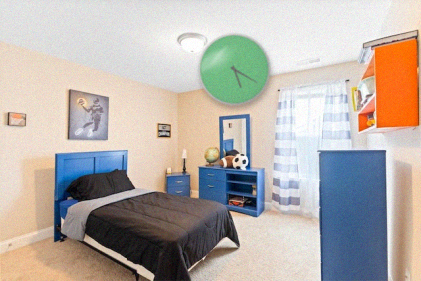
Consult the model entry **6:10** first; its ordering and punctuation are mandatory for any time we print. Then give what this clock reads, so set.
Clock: **5:20**
